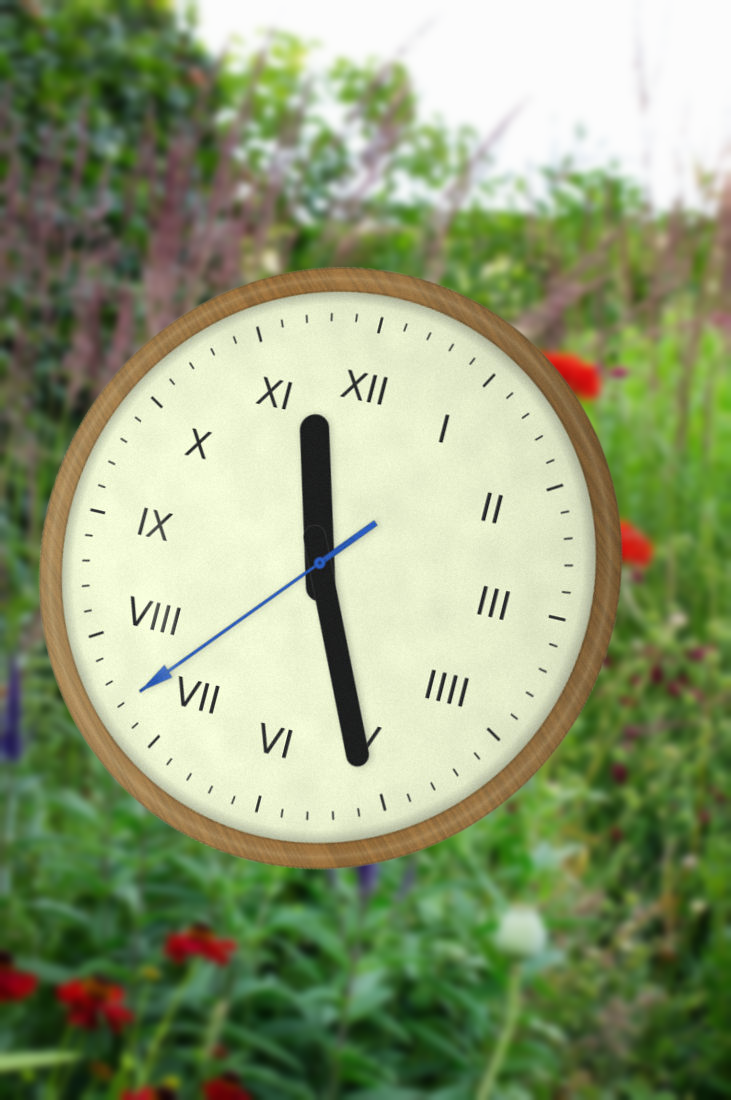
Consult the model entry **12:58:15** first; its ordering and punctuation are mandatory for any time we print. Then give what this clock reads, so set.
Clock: **11:25:37**
